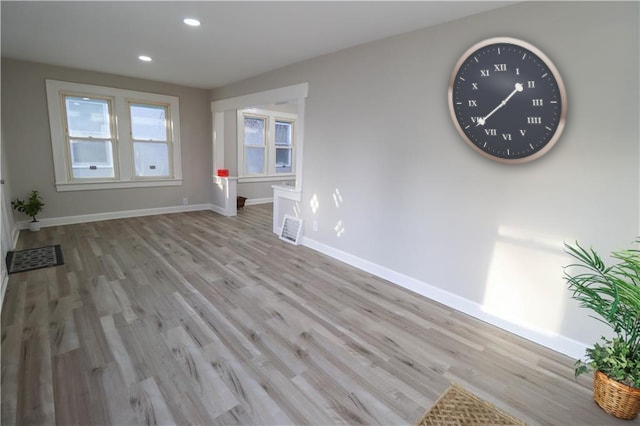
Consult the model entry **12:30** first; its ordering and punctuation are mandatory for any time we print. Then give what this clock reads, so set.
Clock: **1:39**
